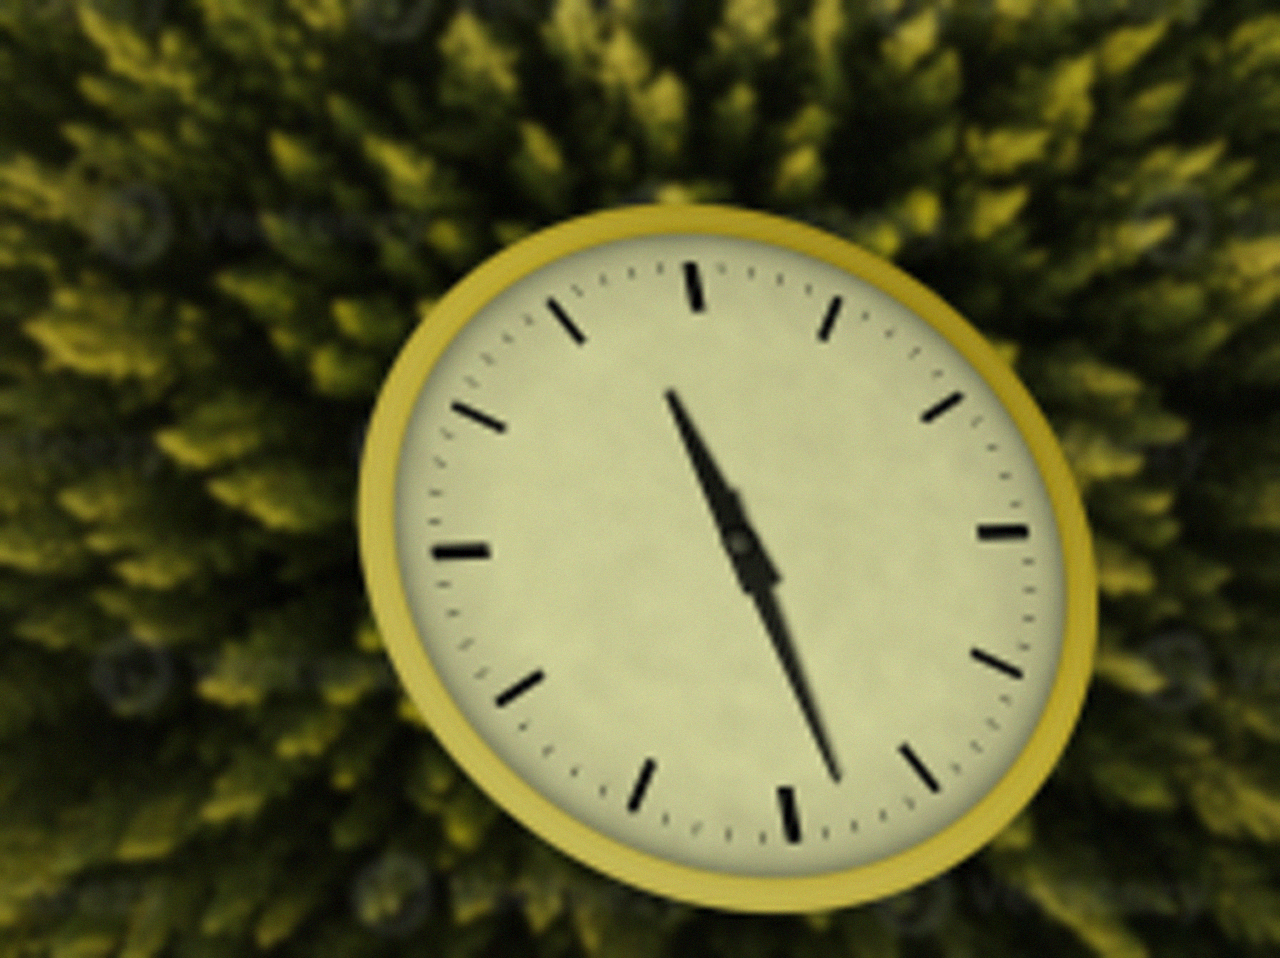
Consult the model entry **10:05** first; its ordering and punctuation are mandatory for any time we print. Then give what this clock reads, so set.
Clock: **11:28**
